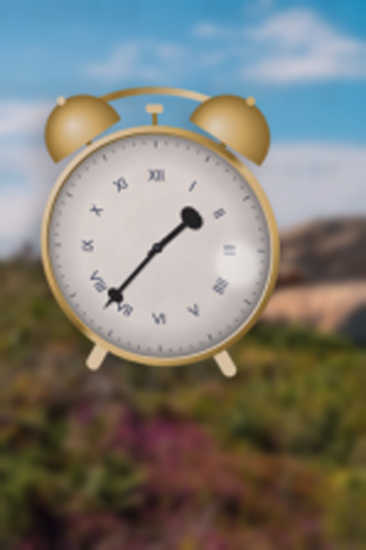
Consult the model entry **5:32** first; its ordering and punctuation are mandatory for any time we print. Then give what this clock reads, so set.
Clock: **1:37**
